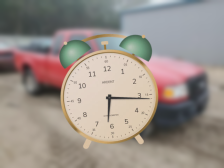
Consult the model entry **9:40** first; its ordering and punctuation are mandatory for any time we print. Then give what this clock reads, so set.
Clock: **6:16**
